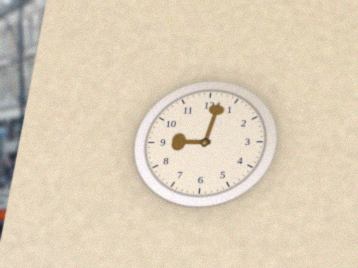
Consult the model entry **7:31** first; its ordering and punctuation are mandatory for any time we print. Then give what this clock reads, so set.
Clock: **9:02**
